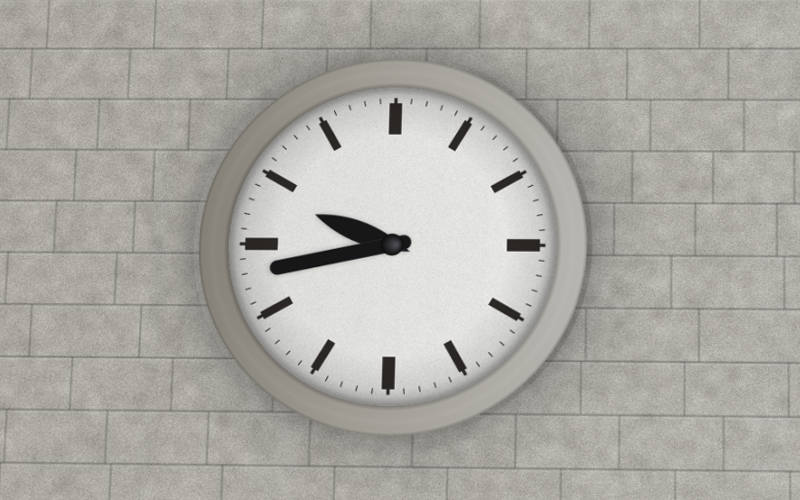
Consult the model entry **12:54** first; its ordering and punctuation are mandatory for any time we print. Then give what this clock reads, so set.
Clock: **9:43**
